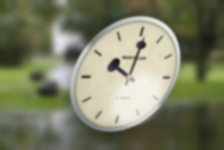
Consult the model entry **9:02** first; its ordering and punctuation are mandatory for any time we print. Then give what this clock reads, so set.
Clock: **10:01**
